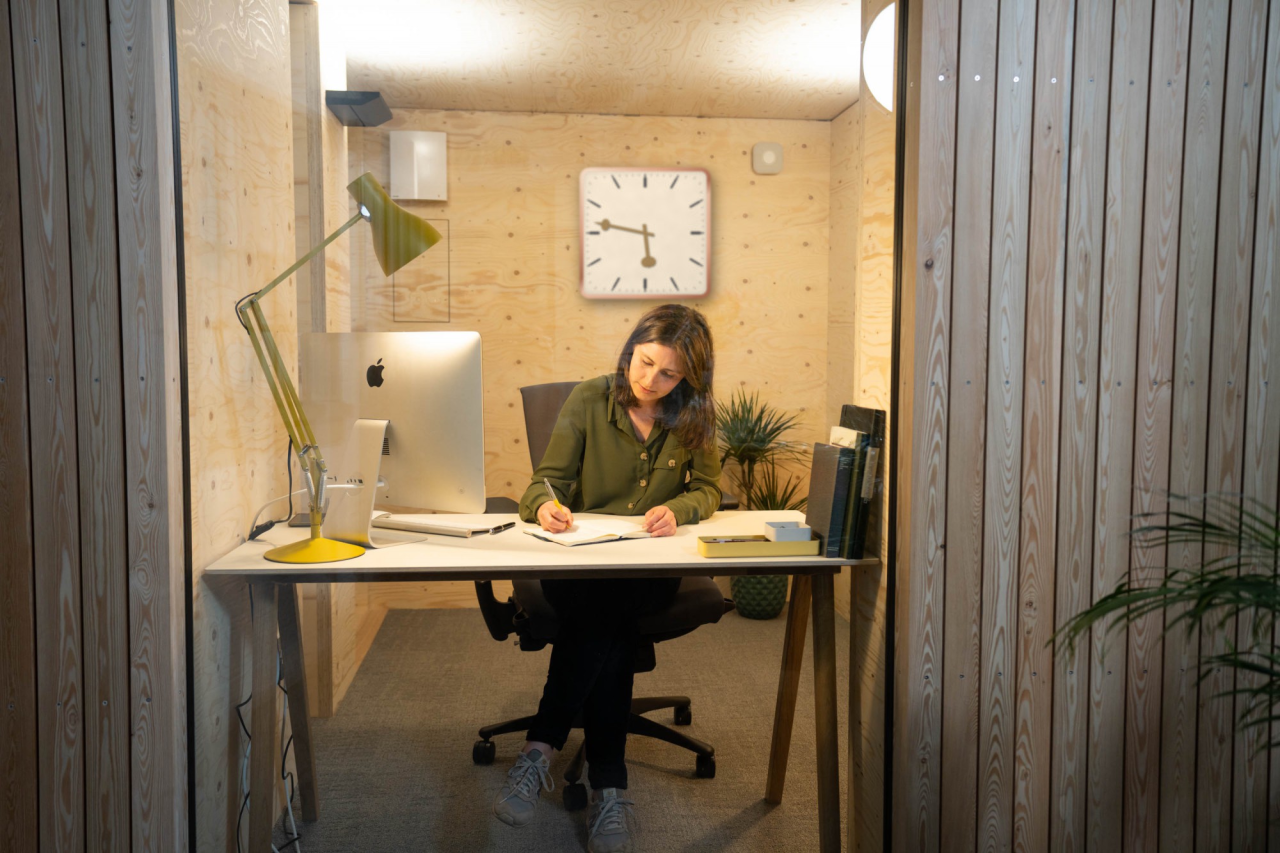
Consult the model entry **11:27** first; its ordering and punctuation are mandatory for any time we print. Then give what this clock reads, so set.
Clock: **5:47**
